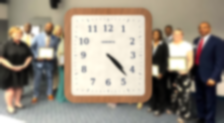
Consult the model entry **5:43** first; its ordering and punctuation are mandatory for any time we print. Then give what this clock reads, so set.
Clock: **4:23**
